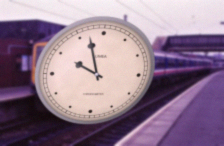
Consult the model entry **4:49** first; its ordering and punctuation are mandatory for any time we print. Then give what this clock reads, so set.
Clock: **9:57**
